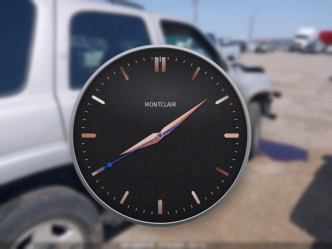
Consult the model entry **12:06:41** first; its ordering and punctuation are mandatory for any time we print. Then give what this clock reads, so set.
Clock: **8:08:40**
